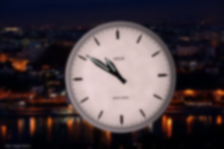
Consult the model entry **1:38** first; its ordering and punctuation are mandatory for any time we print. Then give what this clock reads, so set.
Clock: **10:51**
